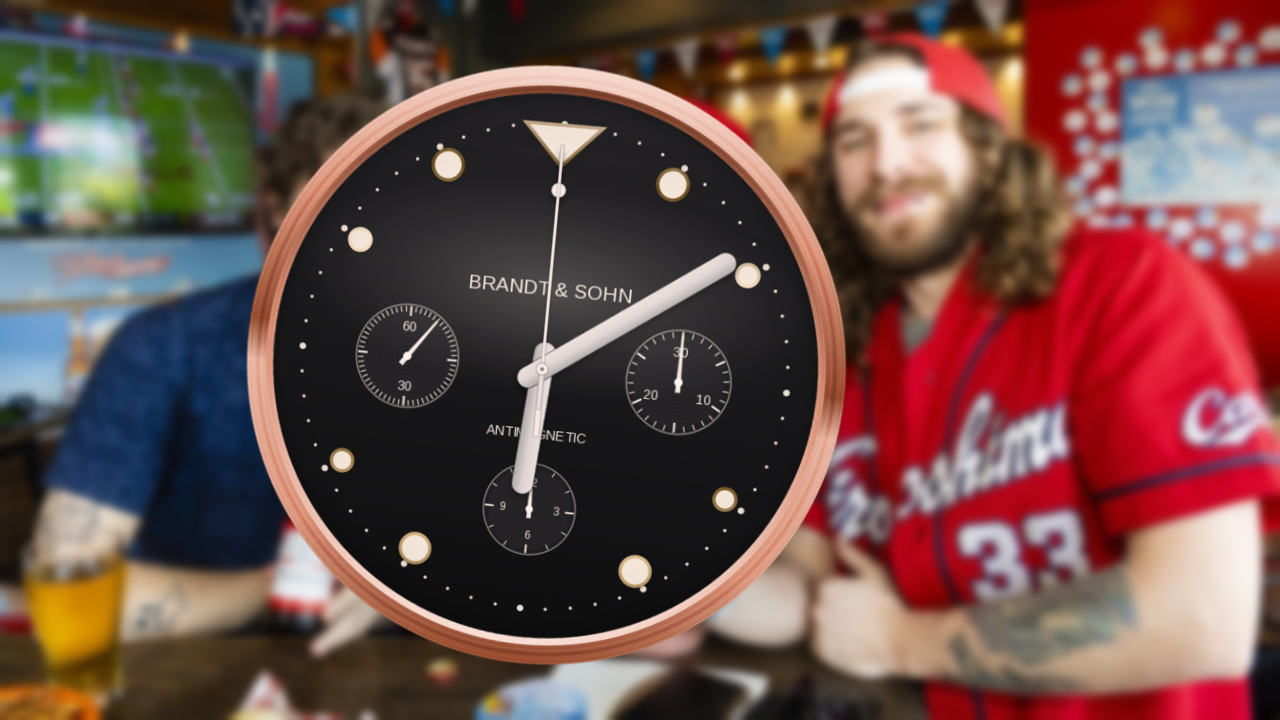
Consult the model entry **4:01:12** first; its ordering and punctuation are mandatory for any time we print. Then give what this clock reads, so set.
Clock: **6:09:06**
